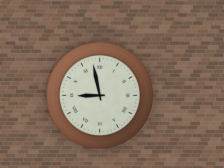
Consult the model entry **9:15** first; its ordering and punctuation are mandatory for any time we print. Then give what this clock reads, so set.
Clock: **8:58**
